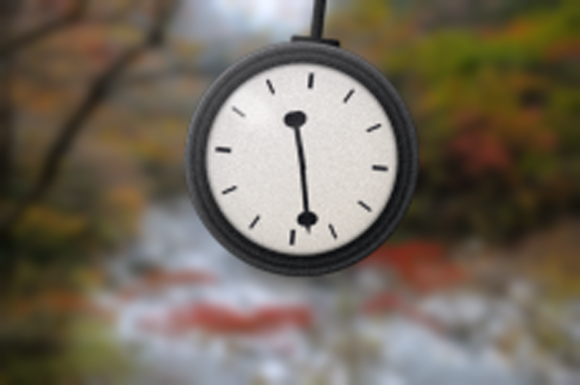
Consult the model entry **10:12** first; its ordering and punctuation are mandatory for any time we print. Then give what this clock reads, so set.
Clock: **11:28**
